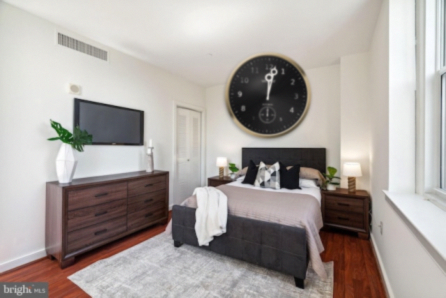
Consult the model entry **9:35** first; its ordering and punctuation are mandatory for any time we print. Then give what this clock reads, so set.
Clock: **12:02**
